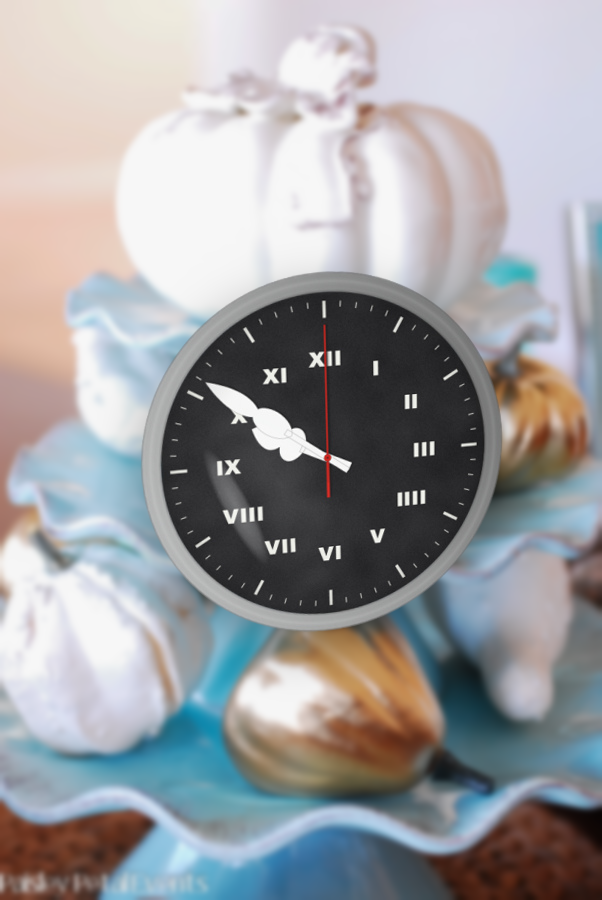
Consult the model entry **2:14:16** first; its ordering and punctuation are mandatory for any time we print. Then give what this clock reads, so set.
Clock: **9:51:00**
